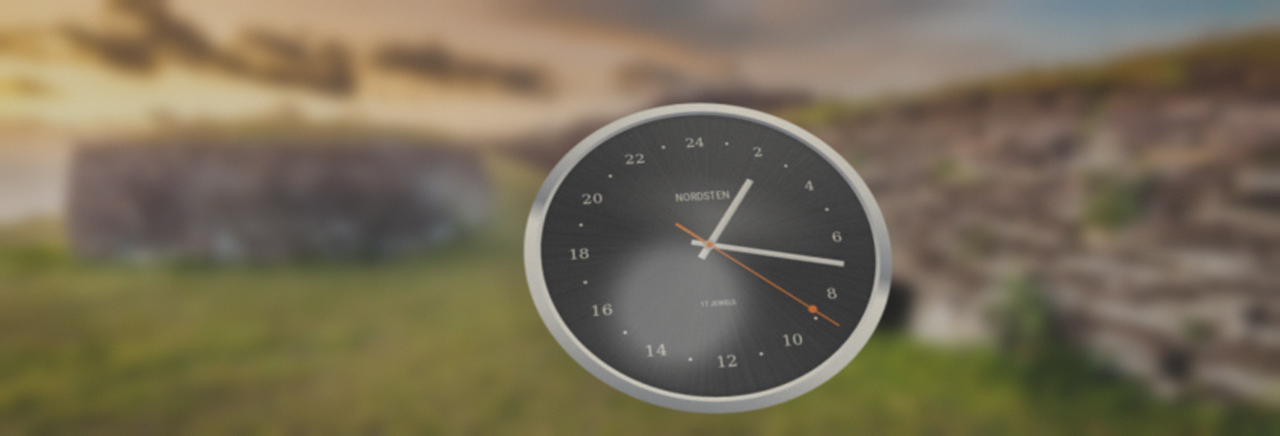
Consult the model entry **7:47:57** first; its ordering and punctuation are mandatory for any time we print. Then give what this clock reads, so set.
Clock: **2:17:22**
